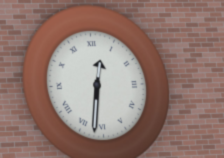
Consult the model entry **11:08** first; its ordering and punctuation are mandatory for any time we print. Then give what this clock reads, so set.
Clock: **12:32**
